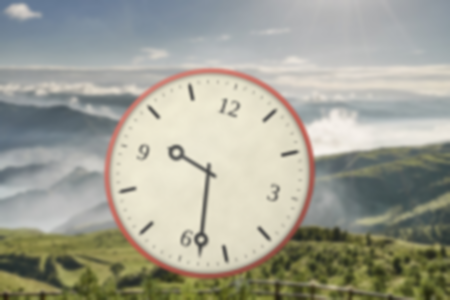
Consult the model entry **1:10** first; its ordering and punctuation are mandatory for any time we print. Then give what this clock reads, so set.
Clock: **9:28**
